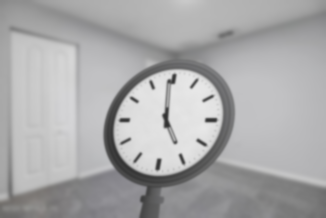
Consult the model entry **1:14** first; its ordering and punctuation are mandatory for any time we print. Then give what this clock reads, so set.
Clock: **4:59**
